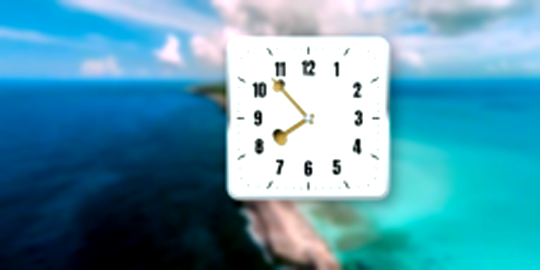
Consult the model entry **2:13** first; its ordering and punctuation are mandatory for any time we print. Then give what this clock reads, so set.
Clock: **7:53**
